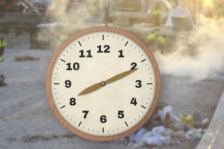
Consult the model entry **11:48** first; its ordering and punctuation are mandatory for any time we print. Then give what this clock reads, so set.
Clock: **8:11**
